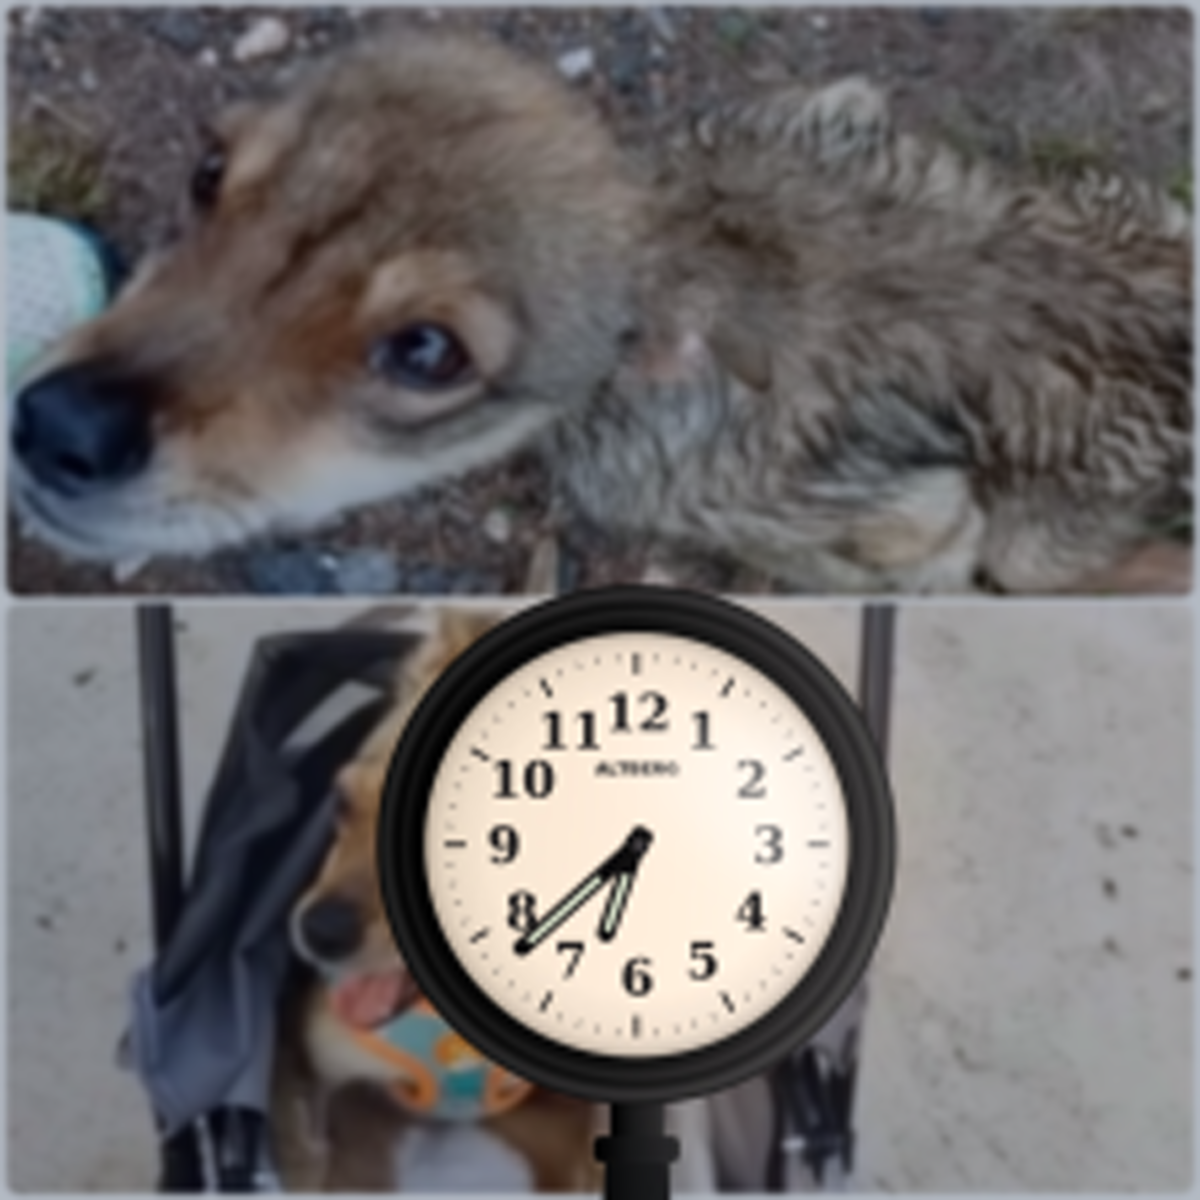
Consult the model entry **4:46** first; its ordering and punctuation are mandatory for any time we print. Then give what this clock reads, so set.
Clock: **6:38**
